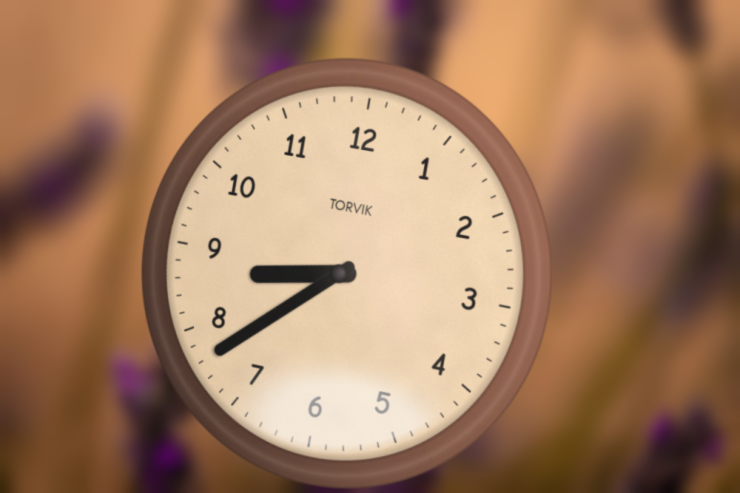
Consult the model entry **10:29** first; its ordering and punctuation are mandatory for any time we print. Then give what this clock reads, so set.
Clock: **8:38**
